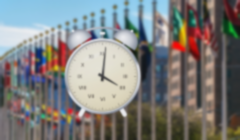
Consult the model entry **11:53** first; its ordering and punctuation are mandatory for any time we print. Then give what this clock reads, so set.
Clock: **4:01**
